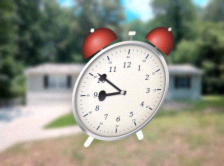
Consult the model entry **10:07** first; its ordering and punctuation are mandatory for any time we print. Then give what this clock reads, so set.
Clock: **8:51**
